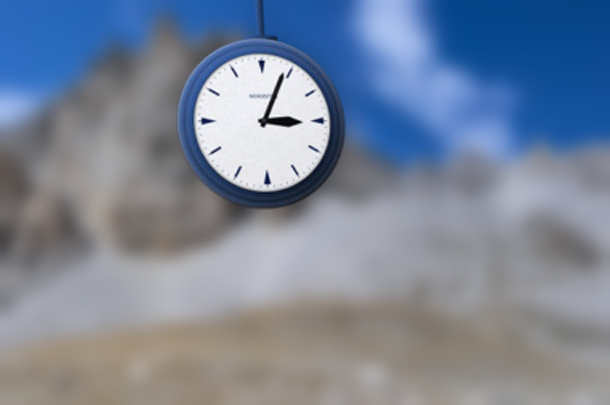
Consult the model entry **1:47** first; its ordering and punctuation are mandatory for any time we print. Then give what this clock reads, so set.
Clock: **3:04**
